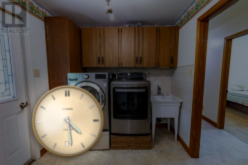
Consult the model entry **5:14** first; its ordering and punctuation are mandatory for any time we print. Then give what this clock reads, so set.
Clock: **4:29**
